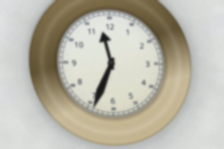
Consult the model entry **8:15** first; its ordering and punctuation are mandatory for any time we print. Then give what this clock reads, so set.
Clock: **11:34**
